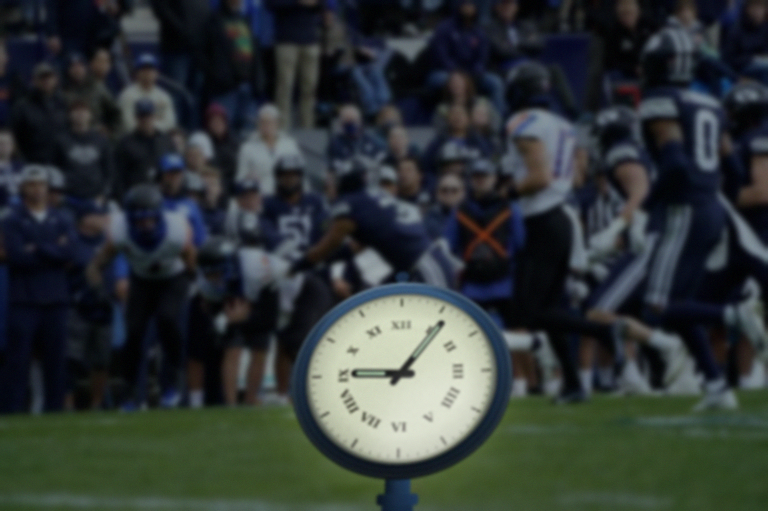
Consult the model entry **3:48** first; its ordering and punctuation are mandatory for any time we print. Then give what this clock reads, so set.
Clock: **9:06**
